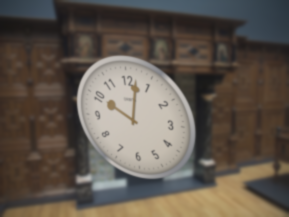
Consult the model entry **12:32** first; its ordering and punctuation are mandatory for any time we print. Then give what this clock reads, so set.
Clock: **10:02**
